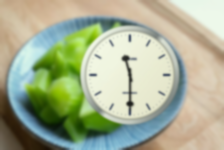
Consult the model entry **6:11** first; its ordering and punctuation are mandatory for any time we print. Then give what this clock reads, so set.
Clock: **11:30**
